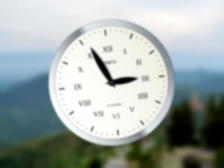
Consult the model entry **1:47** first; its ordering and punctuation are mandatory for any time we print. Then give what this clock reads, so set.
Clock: **2:56**
